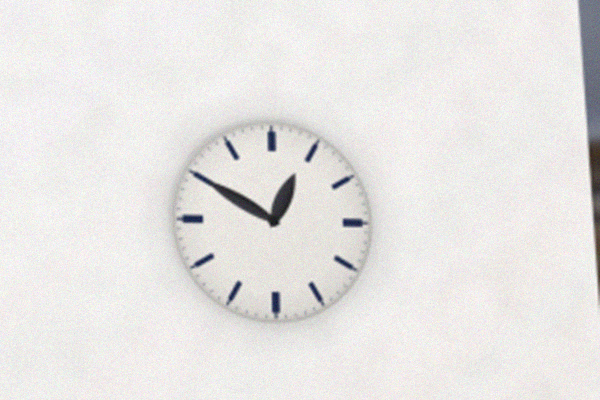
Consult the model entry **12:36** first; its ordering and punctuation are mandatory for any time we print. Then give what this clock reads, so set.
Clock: **12:50**
